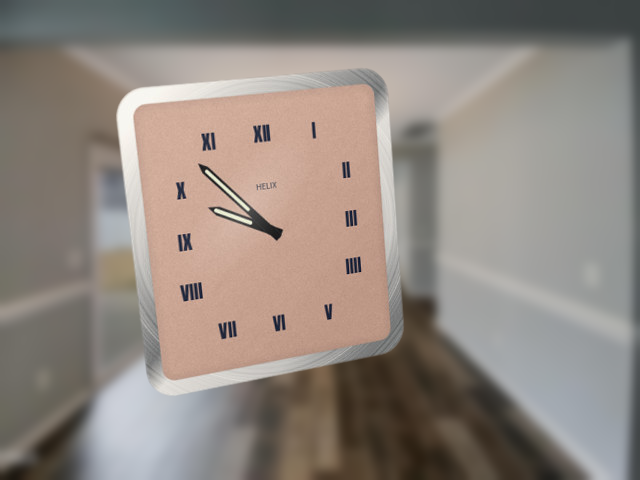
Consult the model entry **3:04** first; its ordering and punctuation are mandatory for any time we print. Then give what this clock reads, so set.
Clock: **9:53**
